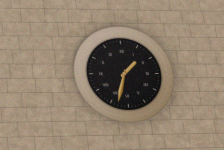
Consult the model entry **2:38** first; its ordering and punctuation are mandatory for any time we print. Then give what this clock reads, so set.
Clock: **1:33**
